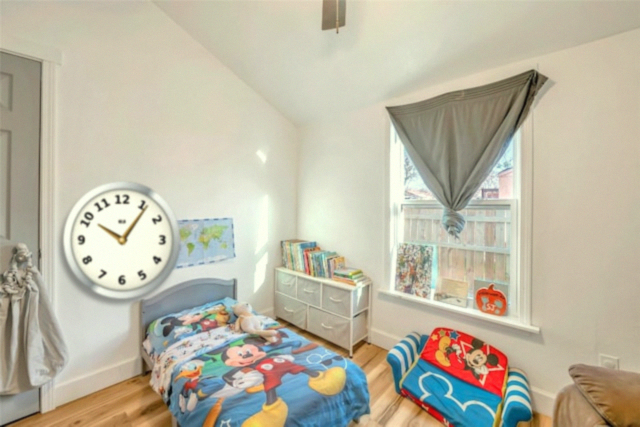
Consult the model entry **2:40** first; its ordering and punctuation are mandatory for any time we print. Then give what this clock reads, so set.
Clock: **10:06**
